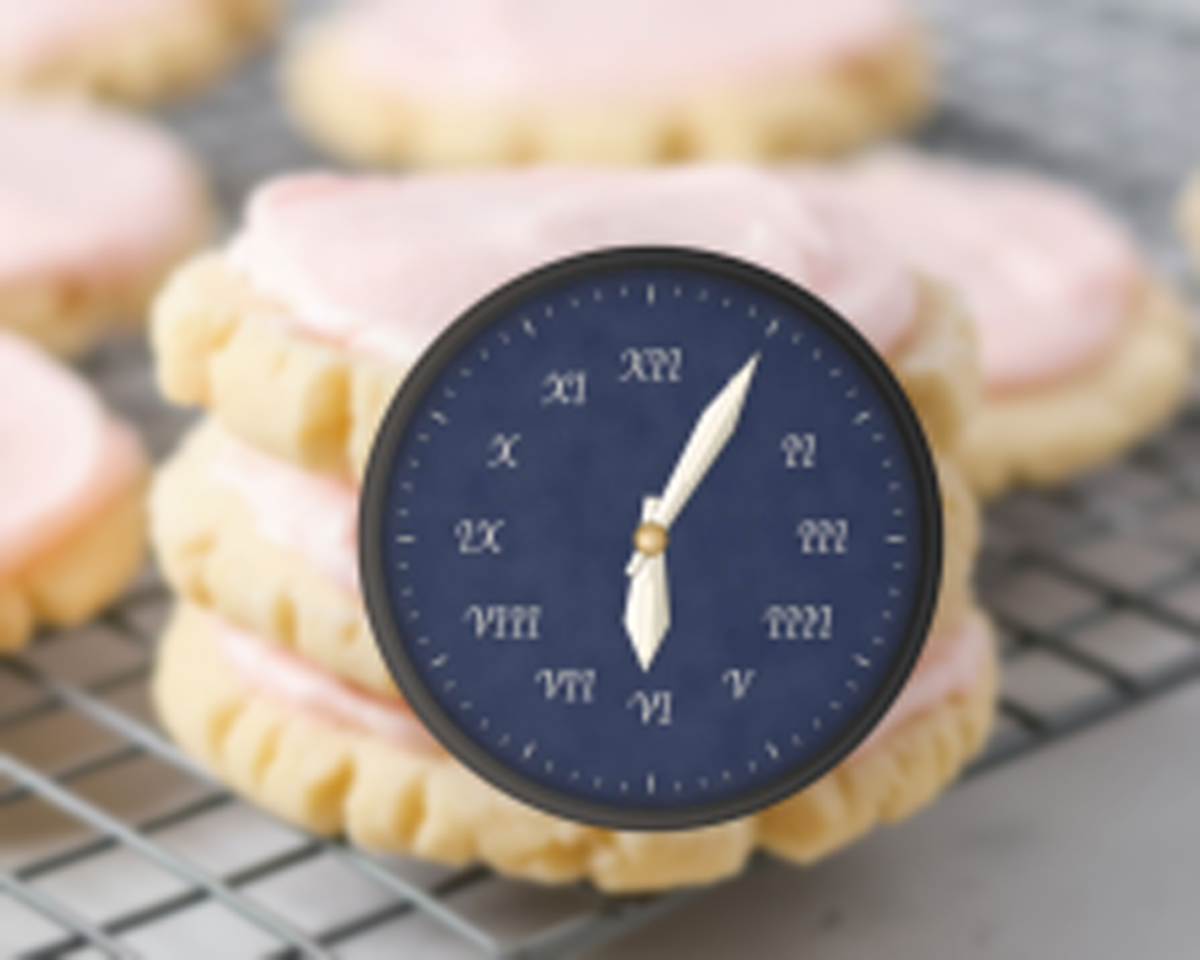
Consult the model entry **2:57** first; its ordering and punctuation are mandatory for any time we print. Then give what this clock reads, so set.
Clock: **6:05**
